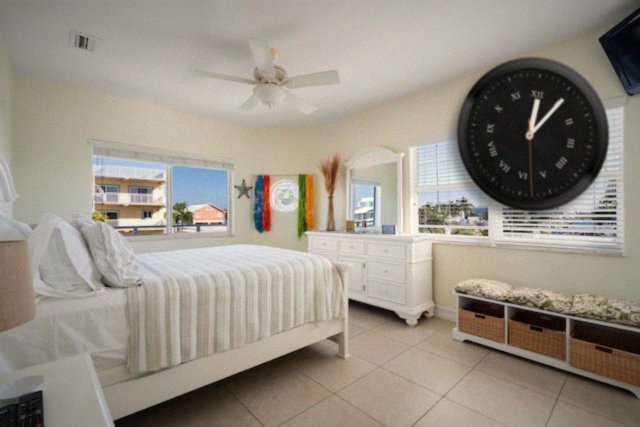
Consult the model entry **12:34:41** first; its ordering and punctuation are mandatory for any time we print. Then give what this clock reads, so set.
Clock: **12:05:28**
